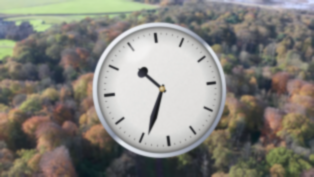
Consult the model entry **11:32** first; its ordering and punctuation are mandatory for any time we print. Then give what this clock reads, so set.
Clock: **10:34**
